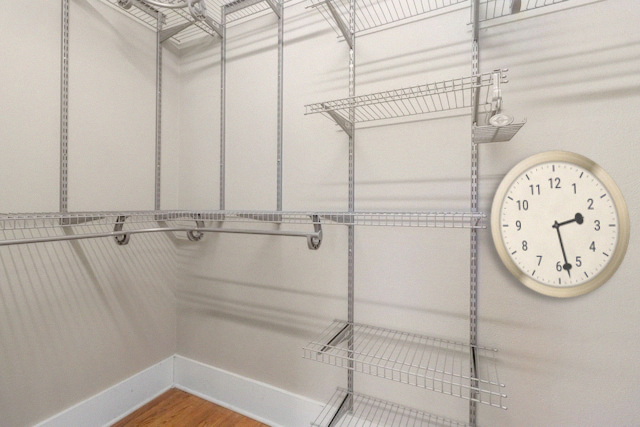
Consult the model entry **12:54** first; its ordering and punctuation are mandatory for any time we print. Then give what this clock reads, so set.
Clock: **2:28**
